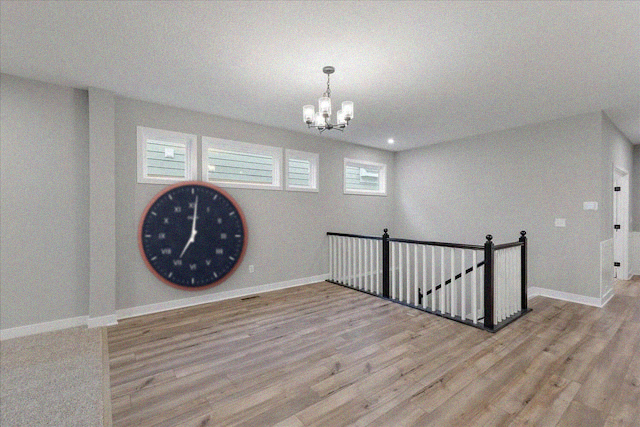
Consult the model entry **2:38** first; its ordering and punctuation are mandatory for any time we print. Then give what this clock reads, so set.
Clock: **7:01**
